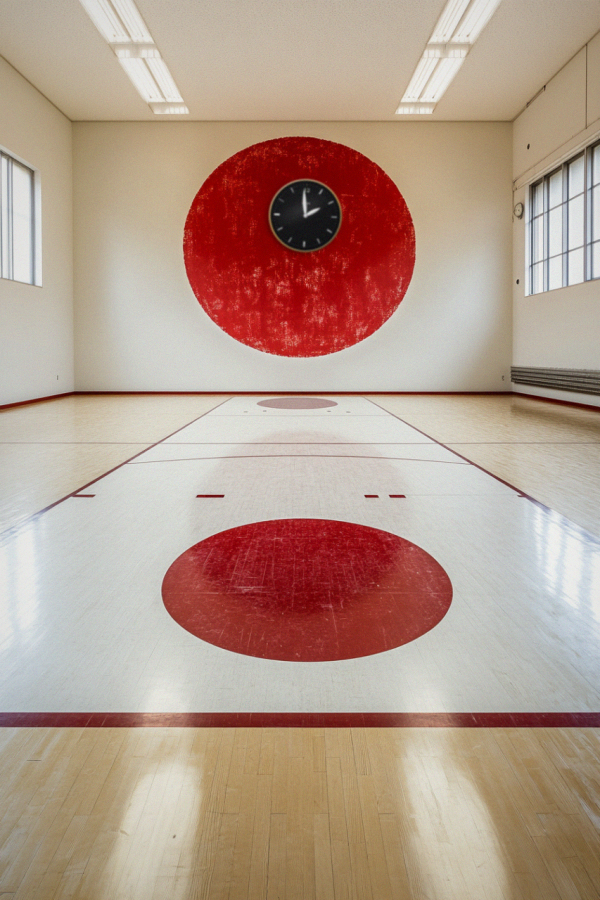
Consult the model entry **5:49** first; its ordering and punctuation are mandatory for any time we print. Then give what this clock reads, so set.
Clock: **1:59**
